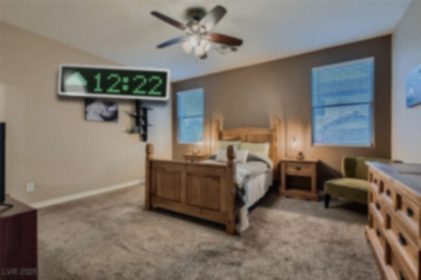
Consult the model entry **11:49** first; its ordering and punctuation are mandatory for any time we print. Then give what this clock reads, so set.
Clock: **12:22**
